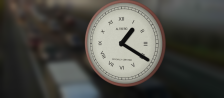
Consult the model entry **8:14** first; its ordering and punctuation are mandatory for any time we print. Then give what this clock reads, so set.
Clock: **1:20**
